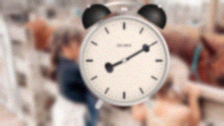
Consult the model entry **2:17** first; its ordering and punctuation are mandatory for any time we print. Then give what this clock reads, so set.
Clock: **8:10**
